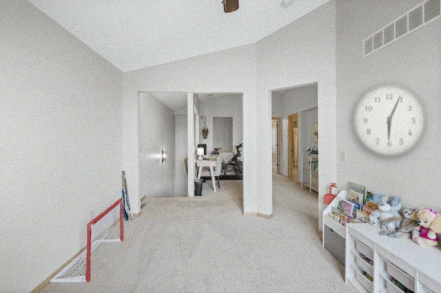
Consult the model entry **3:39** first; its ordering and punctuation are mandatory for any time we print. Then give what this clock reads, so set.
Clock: **6:04**
